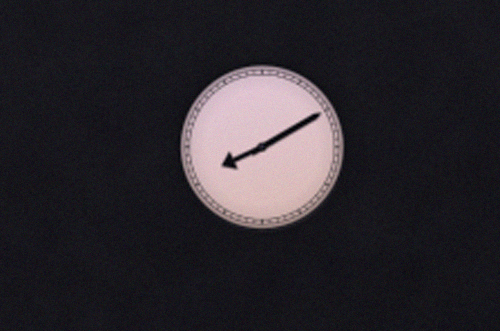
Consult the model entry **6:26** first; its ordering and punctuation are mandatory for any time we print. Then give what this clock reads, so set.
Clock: **8:10**
